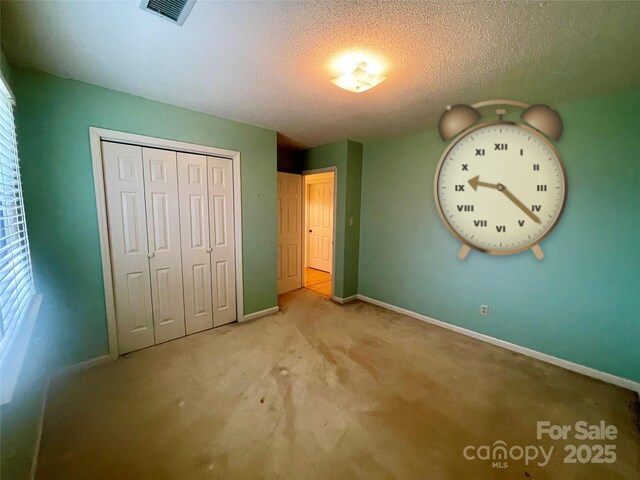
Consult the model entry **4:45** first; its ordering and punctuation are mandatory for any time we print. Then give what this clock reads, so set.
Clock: **9:22**
